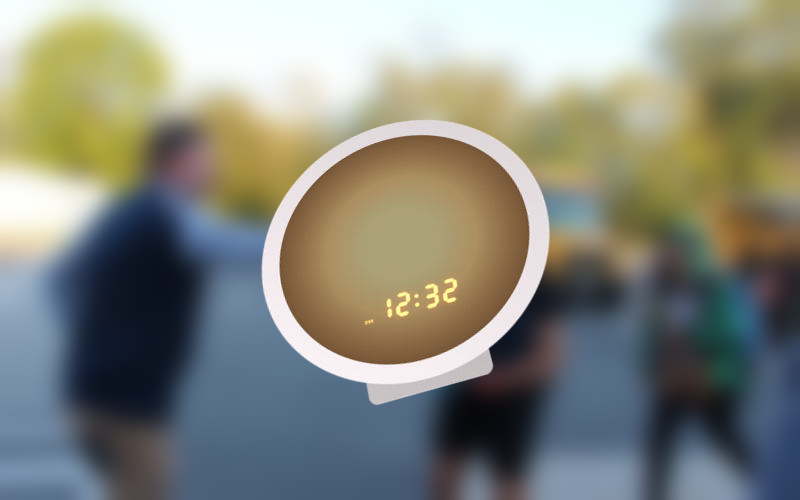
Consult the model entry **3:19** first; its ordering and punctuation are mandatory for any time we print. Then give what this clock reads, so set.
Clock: **12:32**
